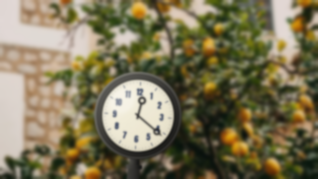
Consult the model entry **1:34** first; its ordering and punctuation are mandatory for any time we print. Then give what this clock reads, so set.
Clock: **12:21**
